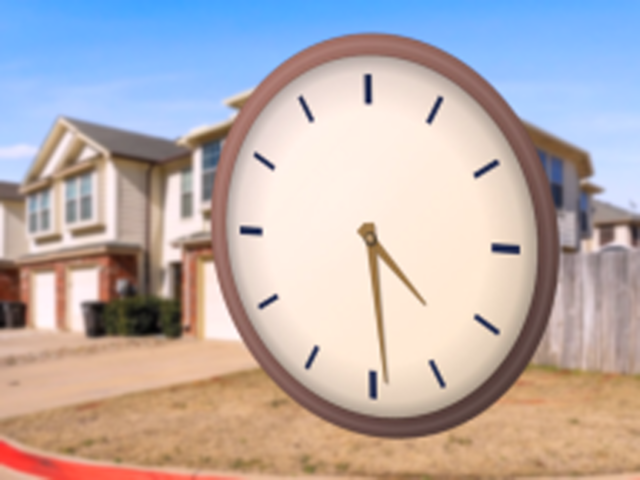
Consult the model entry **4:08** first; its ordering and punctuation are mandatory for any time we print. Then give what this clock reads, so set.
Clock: **4:29**
